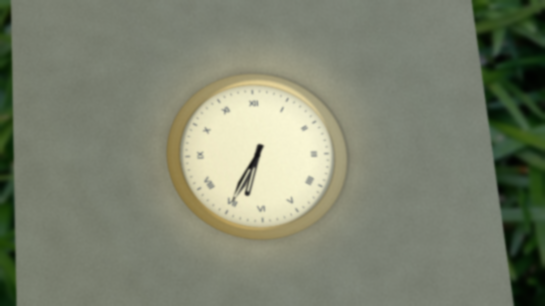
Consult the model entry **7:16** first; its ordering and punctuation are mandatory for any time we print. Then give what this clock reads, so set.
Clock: **6:35**
